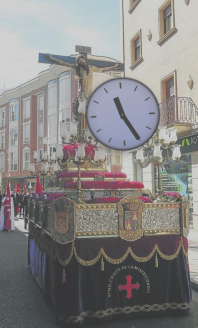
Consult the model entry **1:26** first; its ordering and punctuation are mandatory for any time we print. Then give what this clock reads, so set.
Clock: **11:25**
